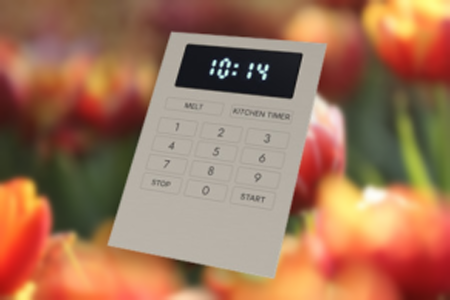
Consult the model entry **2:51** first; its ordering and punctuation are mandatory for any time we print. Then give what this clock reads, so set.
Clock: **10:14**
